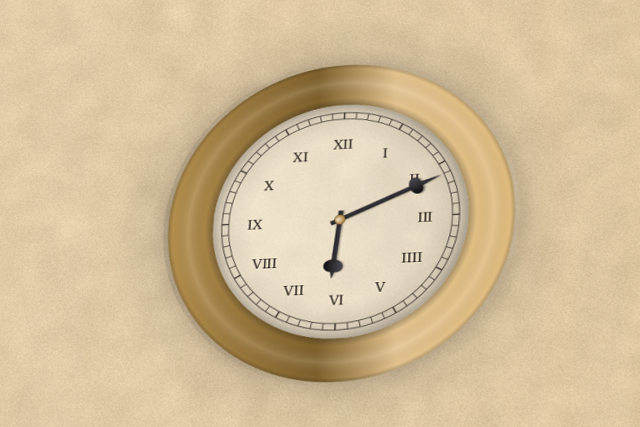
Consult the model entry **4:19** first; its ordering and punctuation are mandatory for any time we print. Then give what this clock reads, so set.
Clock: **6:11**
